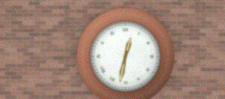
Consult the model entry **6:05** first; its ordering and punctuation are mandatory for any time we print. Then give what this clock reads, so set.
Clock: **12:32**
